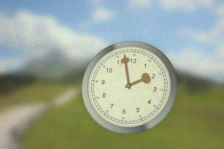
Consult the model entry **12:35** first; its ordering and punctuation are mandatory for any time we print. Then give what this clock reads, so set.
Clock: **1:57**
